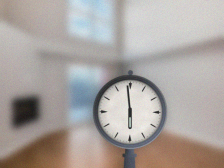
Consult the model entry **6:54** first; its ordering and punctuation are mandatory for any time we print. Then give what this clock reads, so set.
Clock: **5:59**
